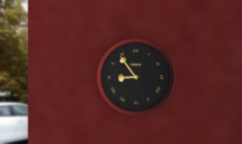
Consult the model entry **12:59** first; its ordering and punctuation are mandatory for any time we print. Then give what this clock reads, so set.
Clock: **8:54**
